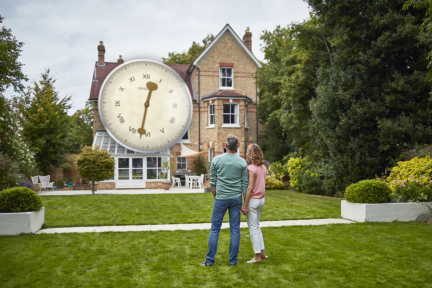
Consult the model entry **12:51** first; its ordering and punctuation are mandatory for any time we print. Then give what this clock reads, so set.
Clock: **12:32**
